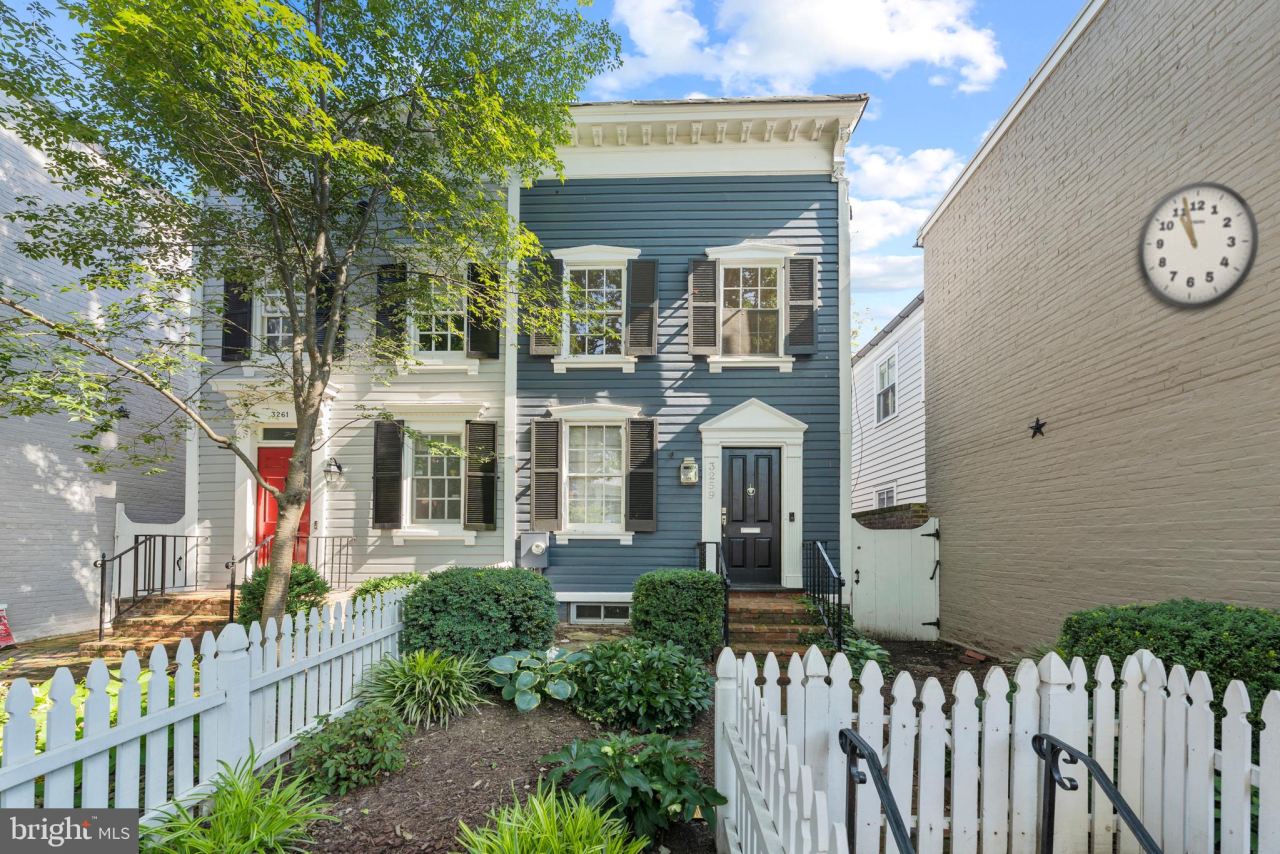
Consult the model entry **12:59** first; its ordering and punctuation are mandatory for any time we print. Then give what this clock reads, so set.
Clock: **10:57**
